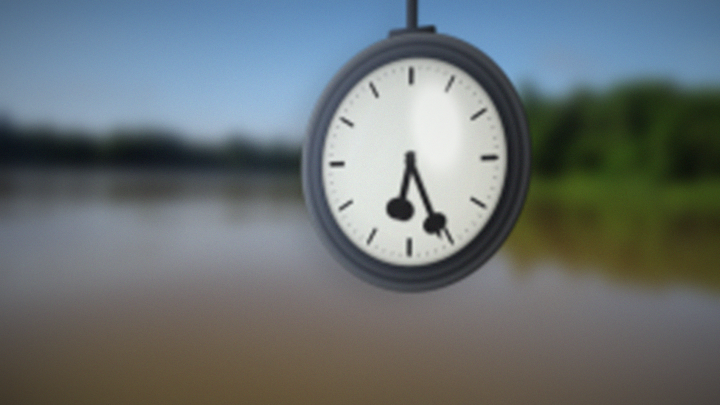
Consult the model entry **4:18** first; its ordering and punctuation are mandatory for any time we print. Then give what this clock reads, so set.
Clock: **6:26**
